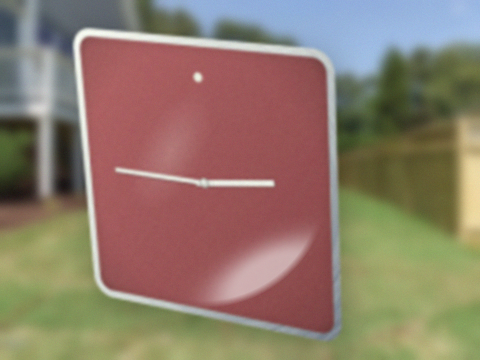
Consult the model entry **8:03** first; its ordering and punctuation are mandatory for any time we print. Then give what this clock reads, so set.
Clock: **2:45**
